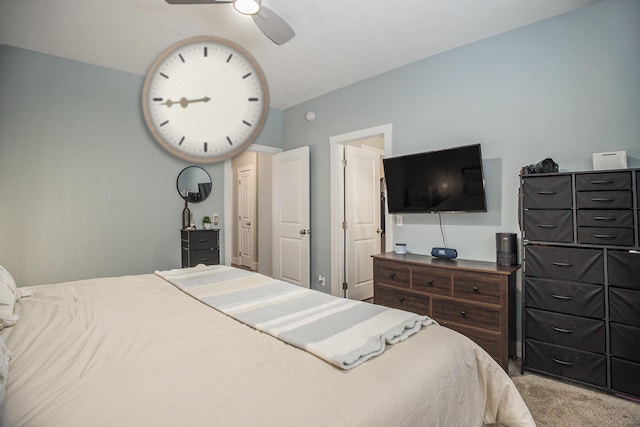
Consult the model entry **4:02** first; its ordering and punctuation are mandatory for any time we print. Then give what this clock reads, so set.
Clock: **8:44**
